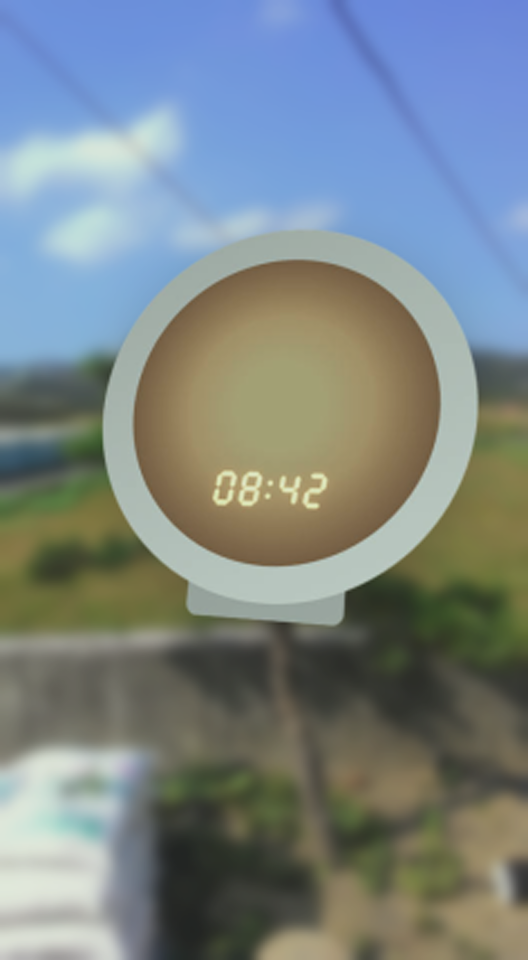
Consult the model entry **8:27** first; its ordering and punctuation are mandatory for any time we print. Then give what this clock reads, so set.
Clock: **8:42**
